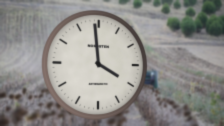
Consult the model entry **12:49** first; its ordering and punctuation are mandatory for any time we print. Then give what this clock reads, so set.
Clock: **3:59**
